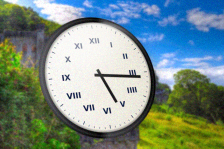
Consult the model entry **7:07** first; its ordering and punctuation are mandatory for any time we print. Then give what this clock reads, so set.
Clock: **5:16**
